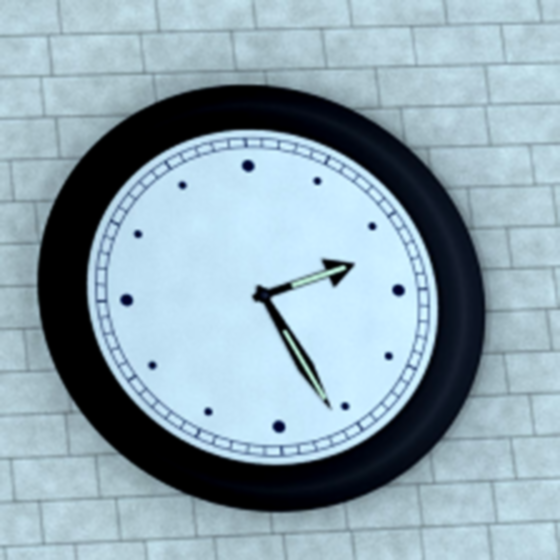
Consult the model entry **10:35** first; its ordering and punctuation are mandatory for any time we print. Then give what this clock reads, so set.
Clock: **2:26**
